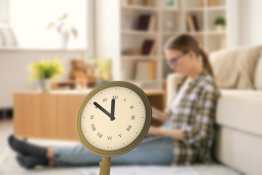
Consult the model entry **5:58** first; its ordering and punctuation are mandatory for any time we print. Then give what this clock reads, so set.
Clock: **11:51**
